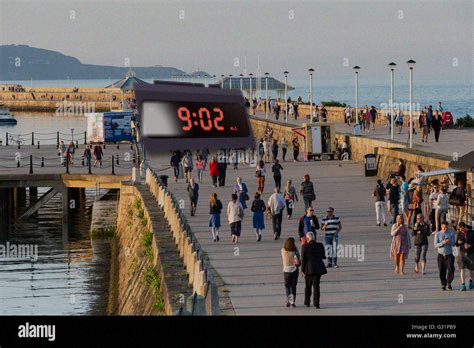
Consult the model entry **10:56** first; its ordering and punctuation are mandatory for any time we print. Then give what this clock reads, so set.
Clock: **9:02**
